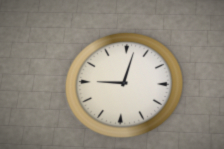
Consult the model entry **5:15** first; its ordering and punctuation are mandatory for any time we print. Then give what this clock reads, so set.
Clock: **9:02**
